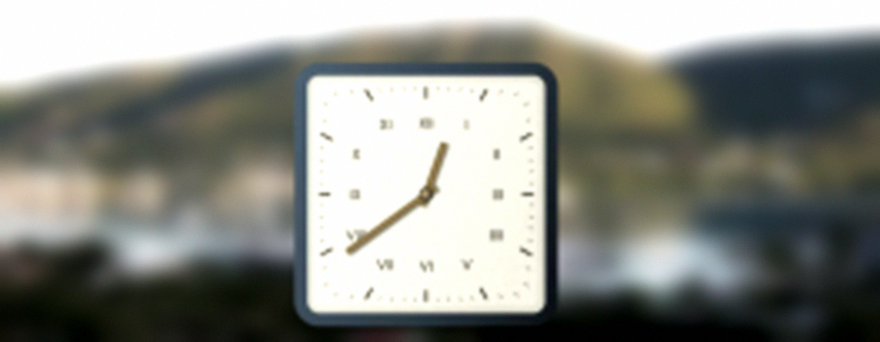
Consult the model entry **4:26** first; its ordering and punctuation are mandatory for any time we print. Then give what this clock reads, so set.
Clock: **12:39**
